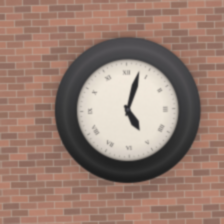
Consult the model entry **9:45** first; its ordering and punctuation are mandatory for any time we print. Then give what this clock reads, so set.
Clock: **5:03**
